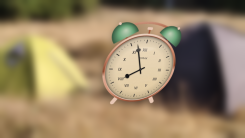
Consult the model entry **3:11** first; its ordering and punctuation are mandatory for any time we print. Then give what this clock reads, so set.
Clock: **7:57**
